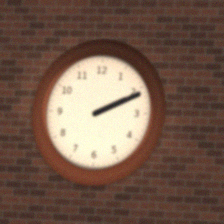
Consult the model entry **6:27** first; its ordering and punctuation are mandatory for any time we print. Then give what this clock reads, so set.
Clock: **2:11**
